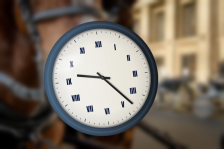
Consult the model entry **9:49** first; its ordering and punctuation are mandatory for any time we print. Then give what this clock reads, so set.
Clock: **9:23**
